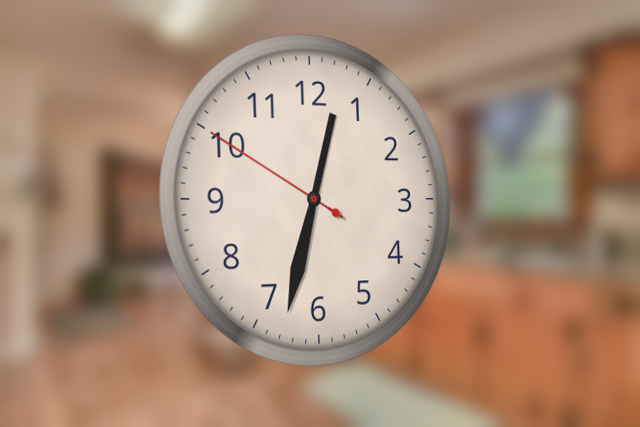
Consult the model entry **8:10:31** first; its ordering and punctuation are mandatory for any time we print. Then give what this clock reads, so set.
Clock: **12:32:50**
